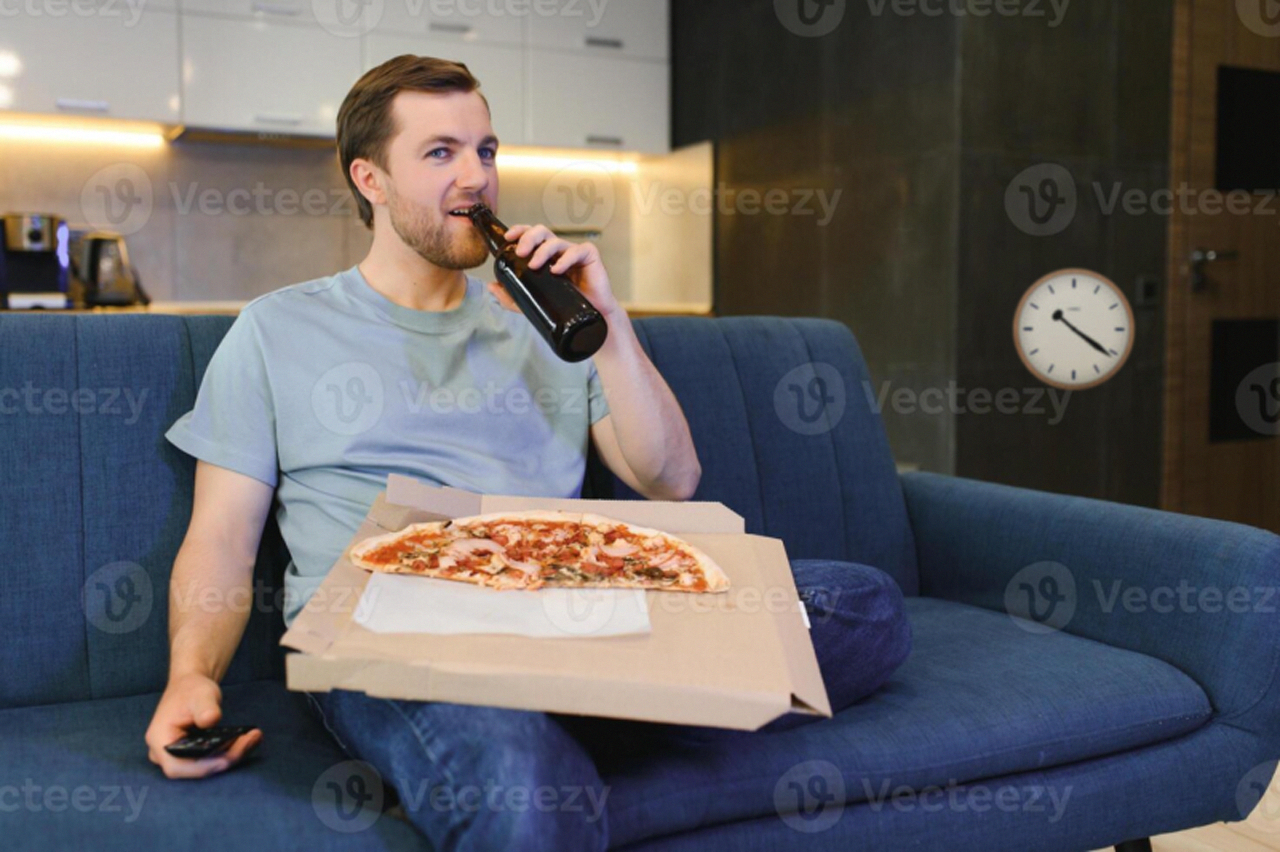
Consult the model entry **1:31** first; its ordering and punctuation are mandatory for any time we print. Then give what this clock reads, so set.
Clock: **10:21**
